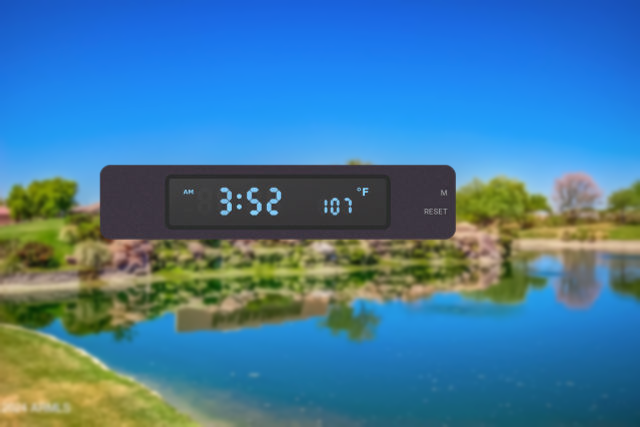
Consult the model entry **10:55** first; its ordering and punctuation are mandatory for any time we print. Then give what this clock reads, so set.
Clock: **3:52**
